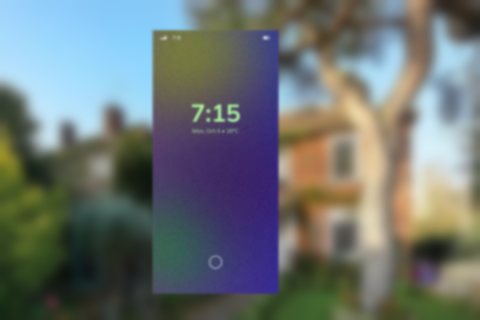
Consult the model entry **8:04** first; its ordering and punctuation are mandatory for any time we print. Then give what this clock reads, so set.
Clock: **7:15**
